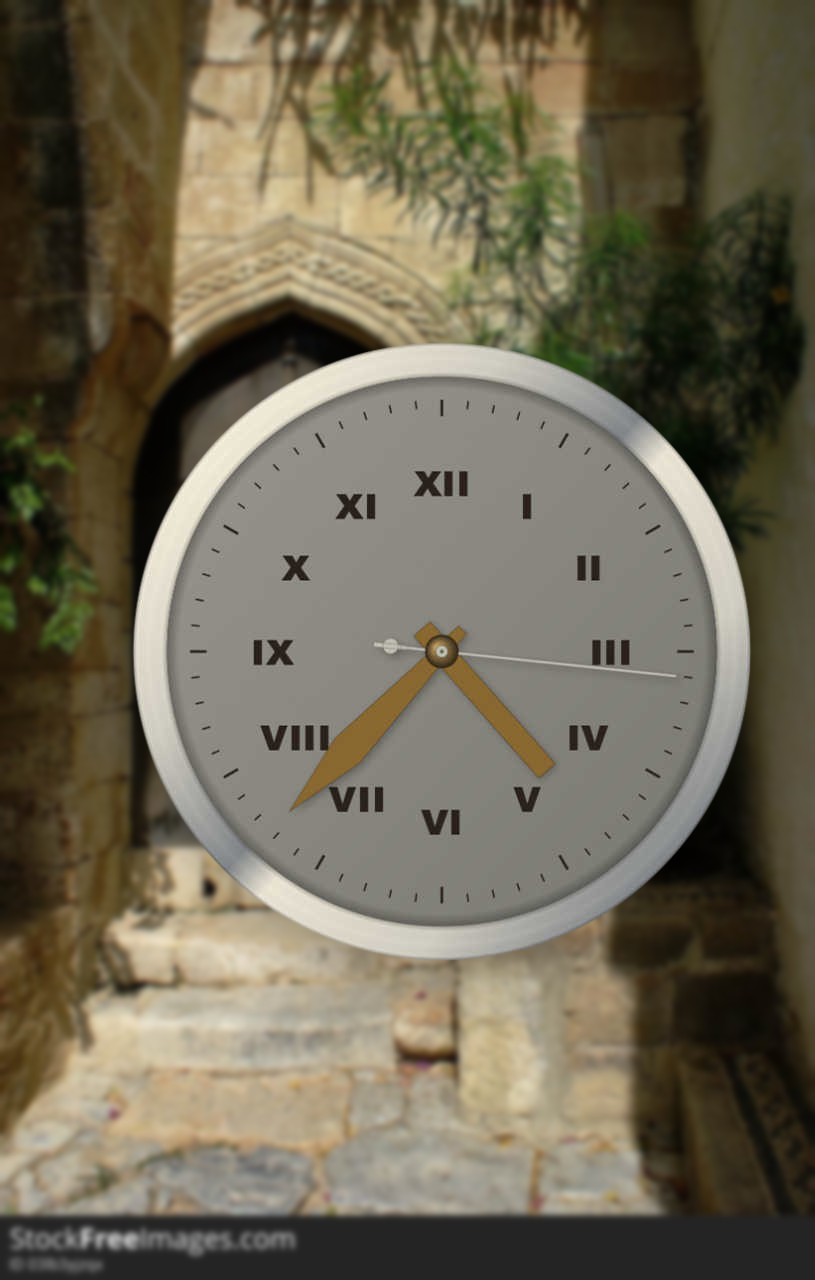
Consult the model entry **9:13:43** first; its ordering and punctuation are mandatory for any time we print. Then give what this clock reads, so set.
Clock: **4:37:16**
